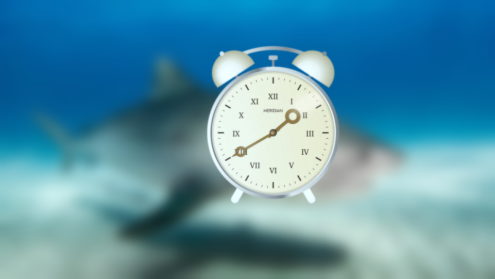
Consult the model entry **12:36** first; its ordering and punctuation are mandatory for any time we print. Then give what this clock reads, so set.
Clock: **1:40**
